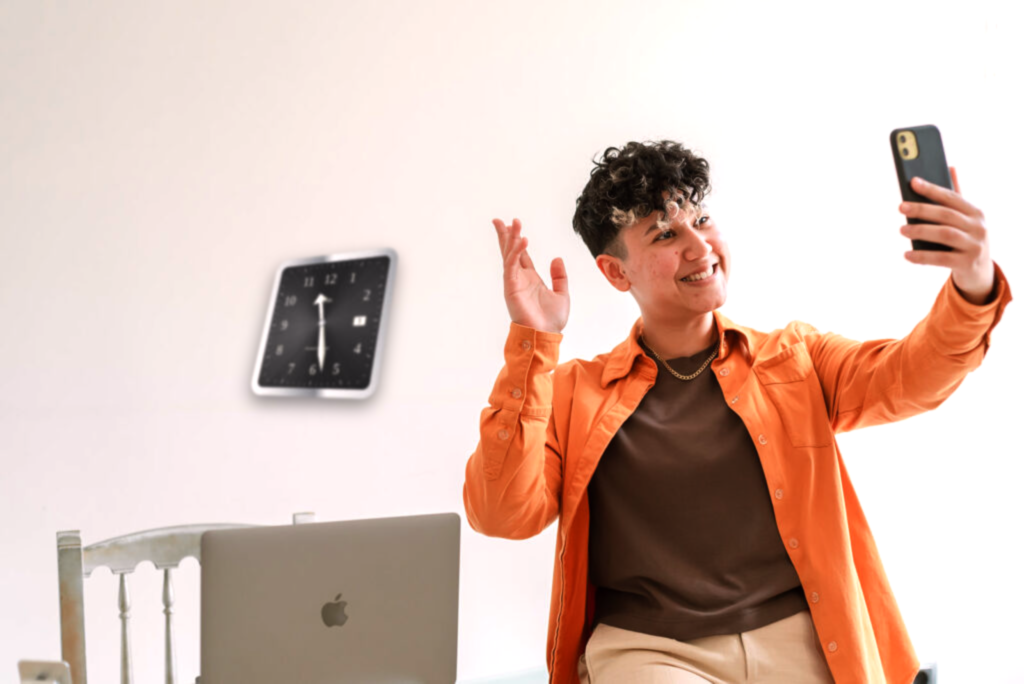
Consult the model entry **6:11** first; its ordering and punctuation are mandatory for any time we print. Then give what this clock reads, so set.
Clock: **11:28**
